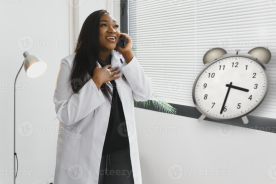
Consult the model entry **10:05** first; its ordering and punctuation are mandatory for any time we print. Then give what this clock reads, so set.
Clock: **3:31**
